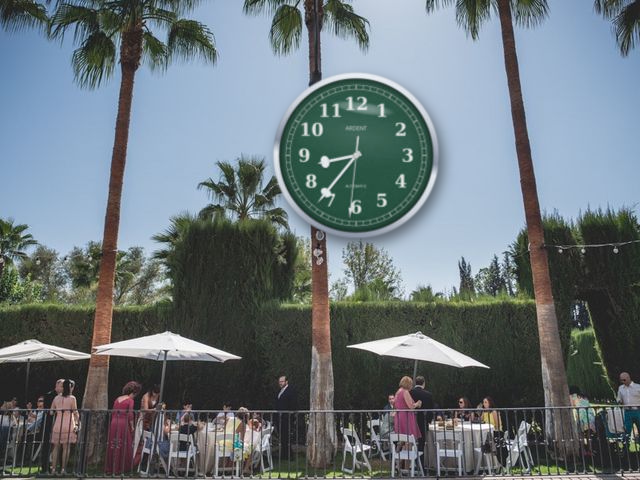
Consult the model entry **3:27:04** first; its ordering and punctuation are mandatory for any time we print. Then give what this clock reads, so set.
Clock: **8:36:31**
